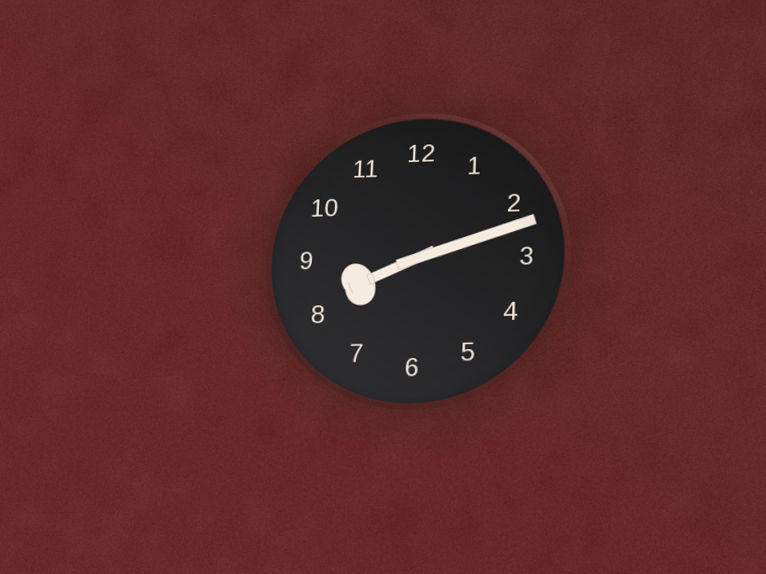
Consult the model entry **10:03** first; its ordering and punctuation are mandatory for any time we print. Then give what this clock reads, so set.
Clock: **8:12**
